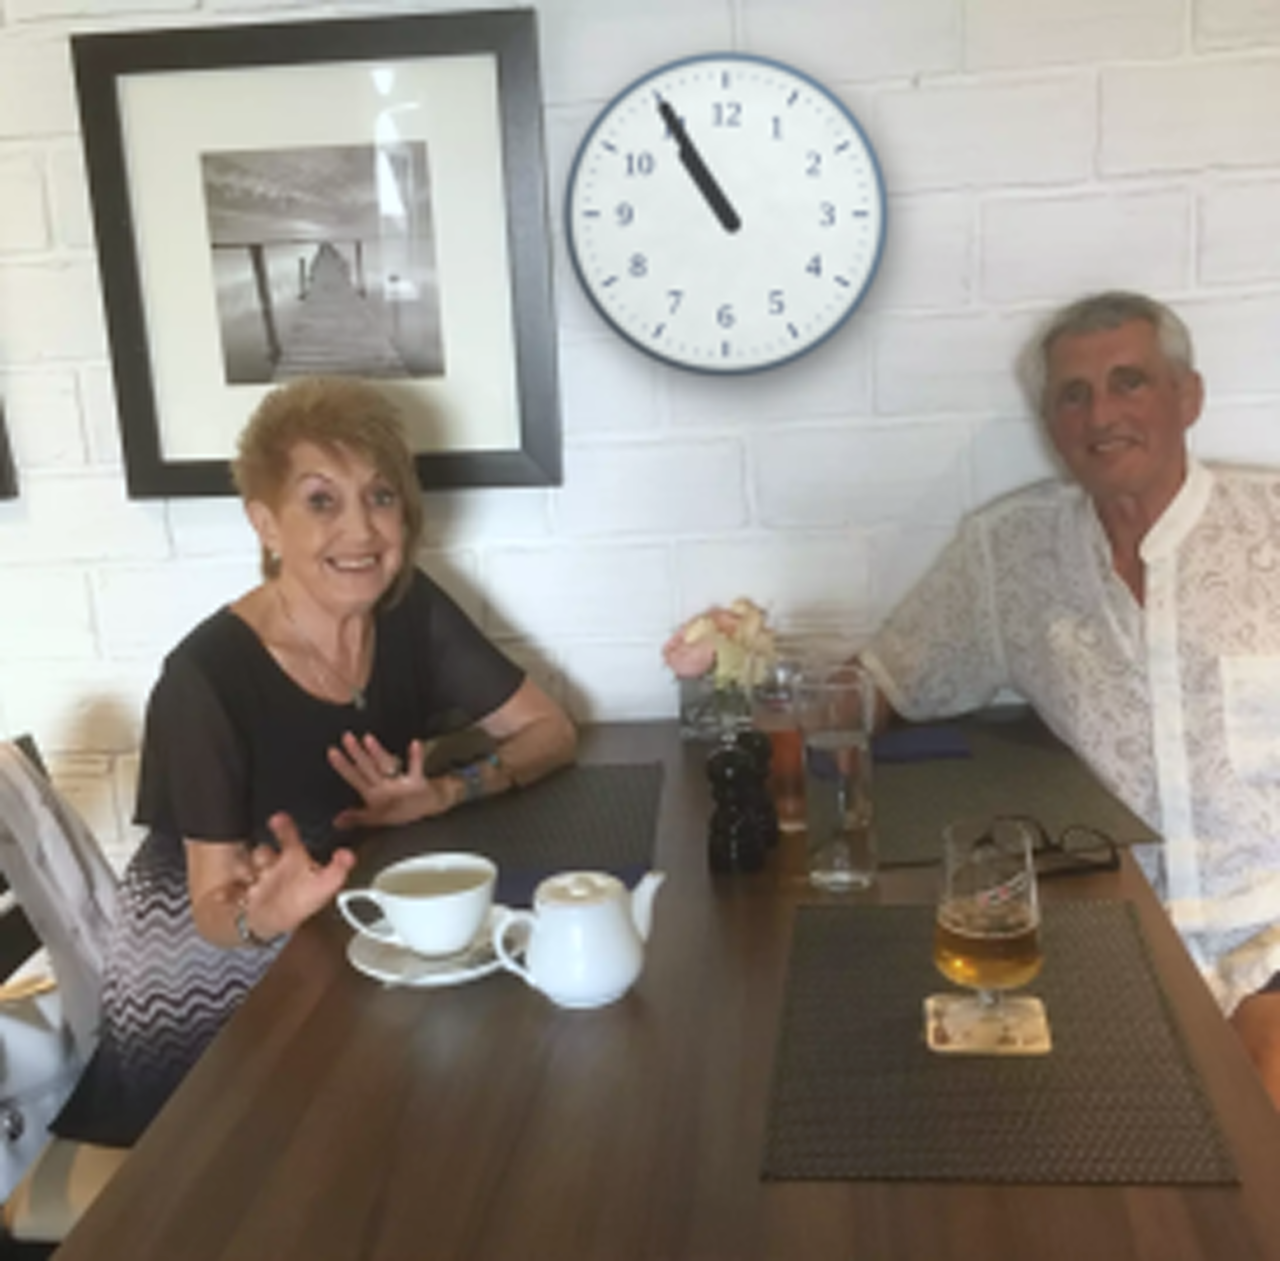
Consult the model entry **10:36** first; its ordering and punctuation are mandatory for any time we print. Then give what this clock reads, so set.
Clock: **10:55**
